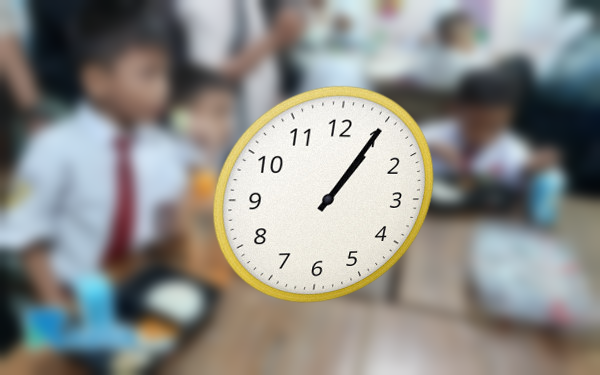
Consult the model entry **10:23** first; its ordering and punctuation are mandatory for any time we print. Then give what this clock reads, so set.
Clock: **1:05**
